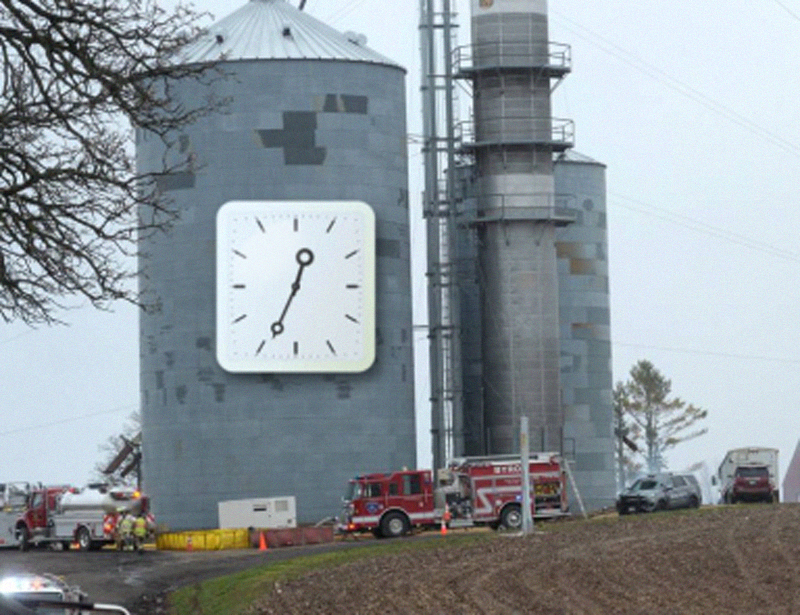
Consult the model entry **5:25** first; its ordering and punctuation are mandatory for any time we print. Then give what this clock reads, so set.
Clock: **12:34**
